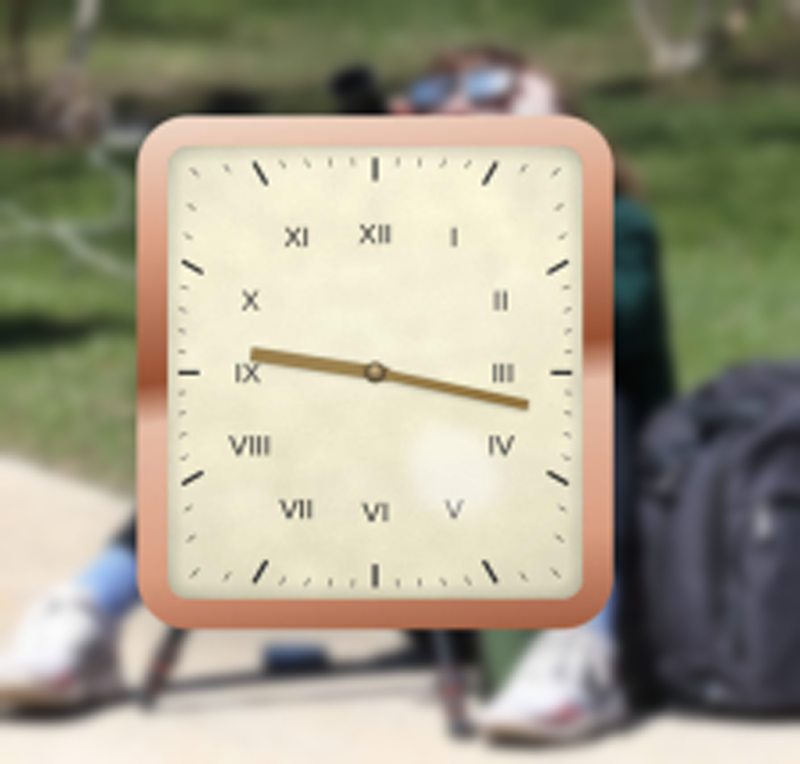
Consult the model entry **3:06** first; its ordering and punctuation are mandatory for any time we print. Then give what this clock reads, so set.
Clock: **9:17**
